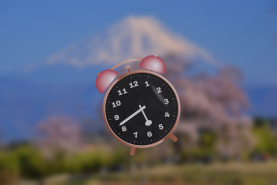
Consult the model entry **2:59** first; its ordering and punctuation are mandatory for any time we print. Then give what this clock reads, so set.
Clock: **5:42**
